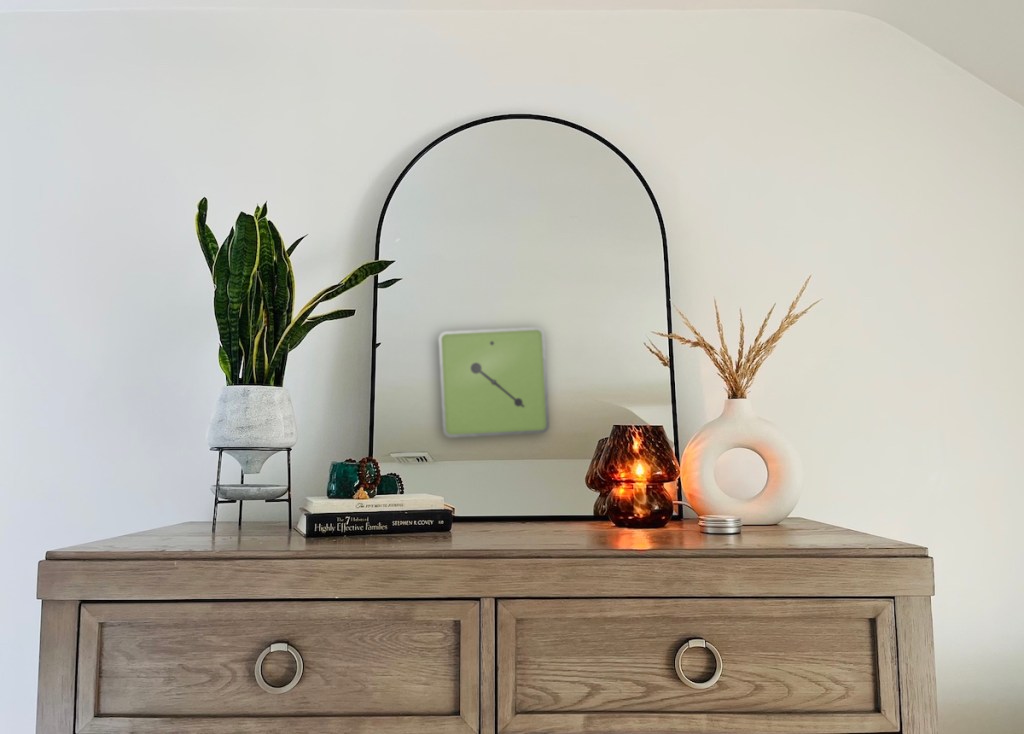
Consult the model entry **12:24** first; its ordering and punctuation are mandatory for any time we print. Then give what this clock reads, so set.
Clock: **10:22**
